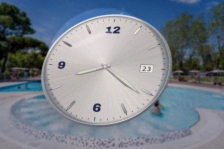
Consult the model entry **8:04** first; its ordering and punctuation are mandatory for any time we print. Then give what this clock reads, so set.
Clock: **8:21**
